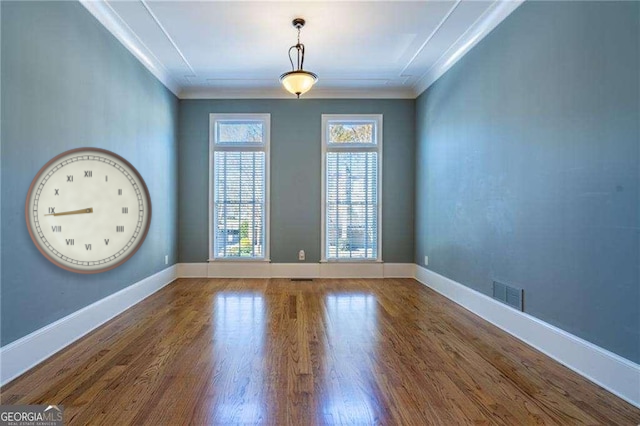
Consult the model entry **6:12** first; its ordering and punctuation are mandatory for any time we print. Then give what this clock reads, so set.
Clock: **8:44**
